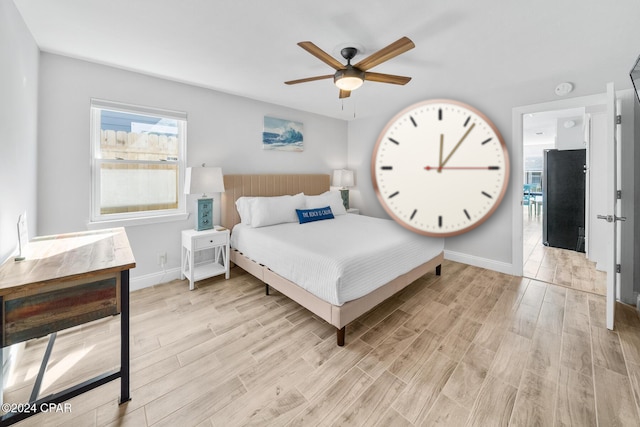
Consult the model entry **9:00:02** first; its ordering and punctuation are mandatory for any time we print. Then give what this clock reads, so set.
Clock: **12:06:15**
